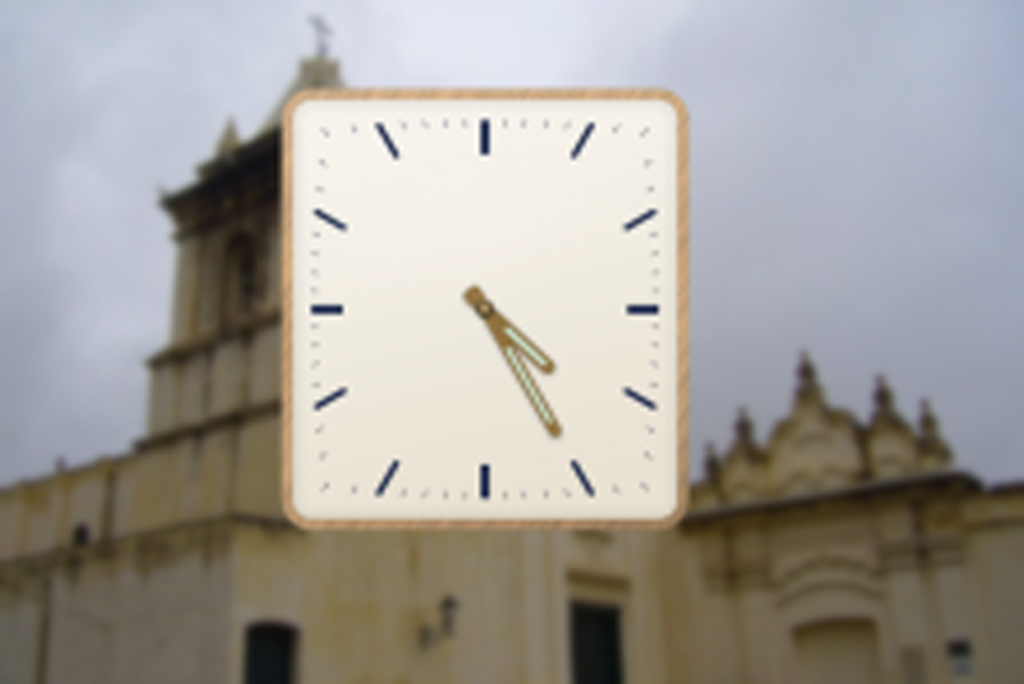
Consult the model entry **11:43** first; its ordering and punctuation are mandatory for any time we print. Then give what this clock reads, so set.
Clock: **4:25**
